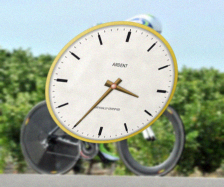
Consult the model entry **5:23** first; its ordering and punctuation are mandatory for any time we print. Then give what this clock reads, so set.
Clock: **3:35**
